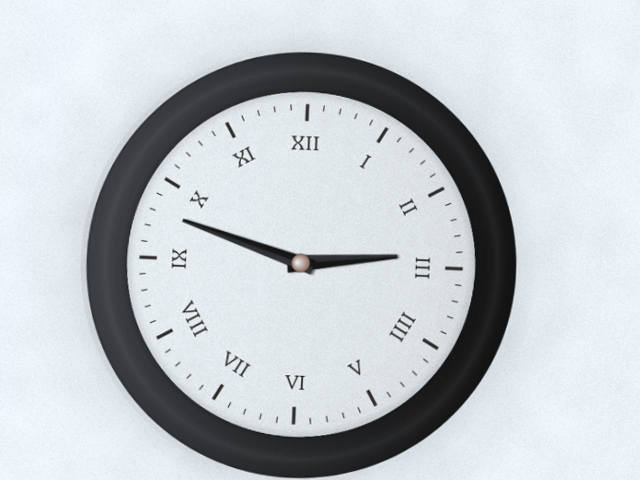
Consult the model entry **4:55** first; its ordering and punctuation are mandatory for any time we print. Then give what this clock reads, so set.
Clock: **2:48**
